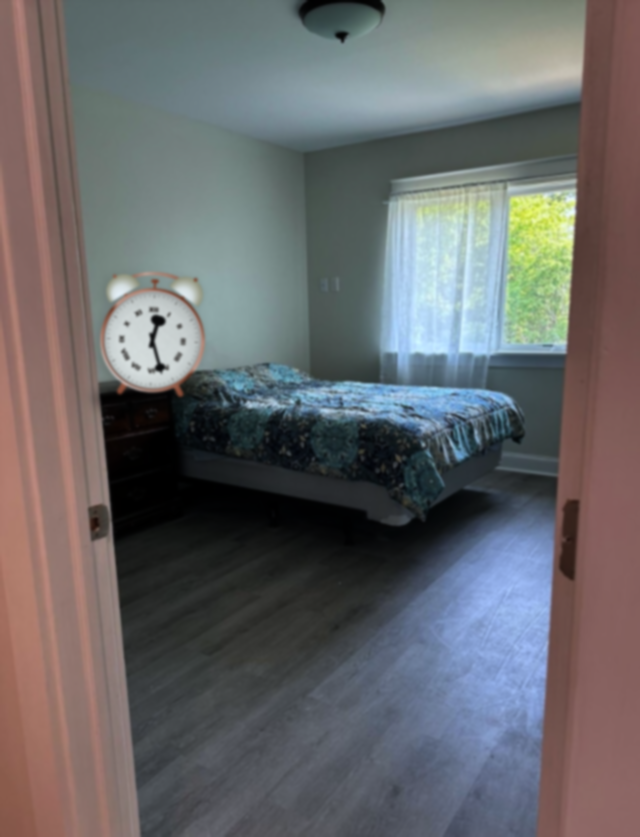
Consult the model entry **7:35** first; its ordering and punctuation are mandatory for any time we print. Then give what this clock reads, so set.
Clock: **12:27**
